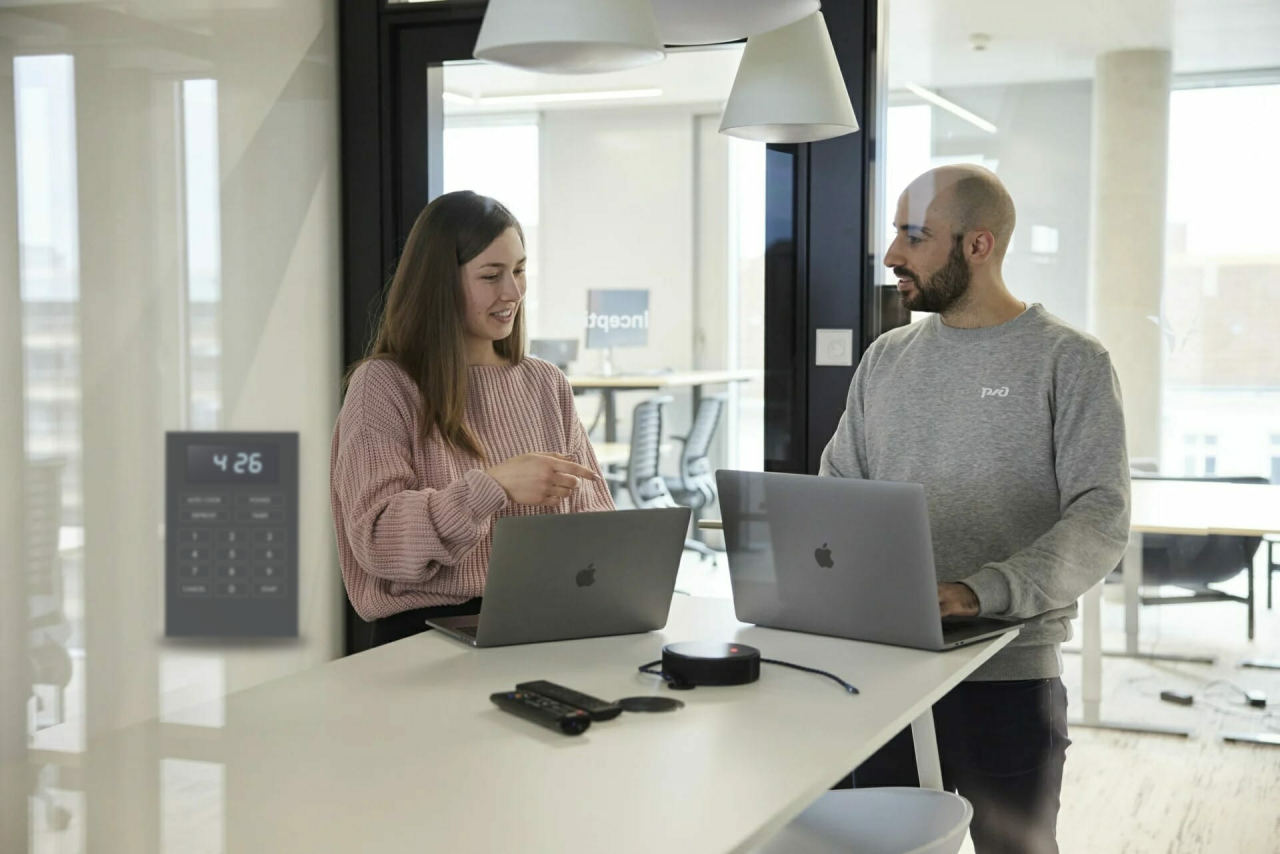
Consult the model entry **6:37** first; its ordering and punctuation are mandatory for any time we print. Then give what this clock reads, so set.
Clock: **4:26**
